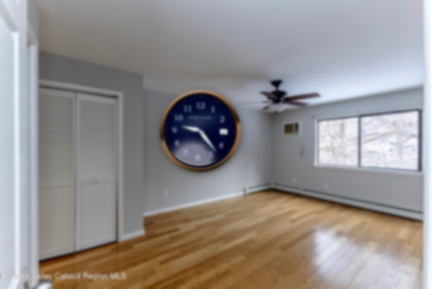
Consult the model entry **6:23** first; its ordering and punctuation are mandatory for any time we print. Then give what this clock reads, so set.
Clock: **9:23**
